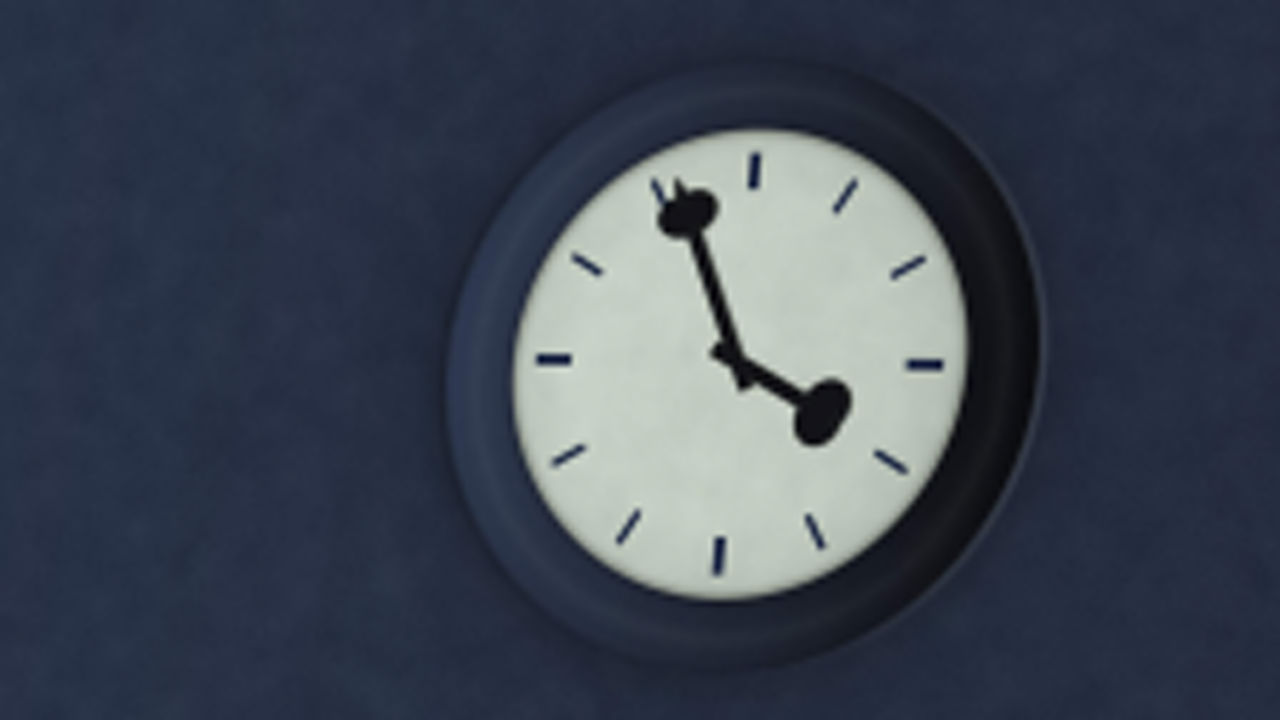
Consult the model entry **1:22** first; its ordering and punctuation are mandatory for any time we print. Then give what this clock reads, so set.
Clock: **3:56**
